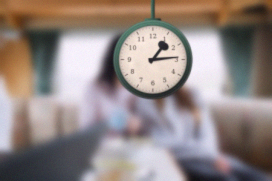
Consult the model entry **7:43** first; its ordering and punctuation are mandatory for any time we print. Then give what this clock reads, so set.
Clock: **1:14**
